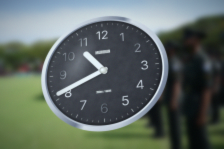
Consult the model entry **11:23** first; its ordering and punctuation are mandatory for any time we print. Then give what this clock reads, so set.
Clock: **10:41**
